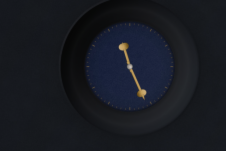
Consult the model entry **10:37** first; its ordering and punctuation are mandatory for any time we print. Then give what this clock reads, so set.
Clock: **11:26**
